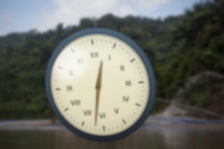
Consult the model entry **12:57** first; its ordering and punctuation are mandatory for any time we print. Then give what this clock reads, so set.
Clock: **12:32**
